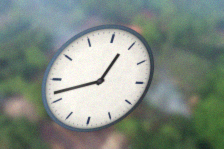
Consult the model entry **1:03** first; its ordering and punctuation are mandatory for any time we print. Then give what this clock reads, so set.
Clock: **12:42**
